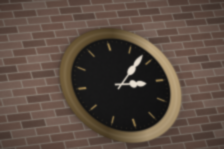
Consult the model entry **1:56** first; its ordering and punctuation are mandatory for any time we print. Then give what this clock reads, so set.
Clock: **3:08**
